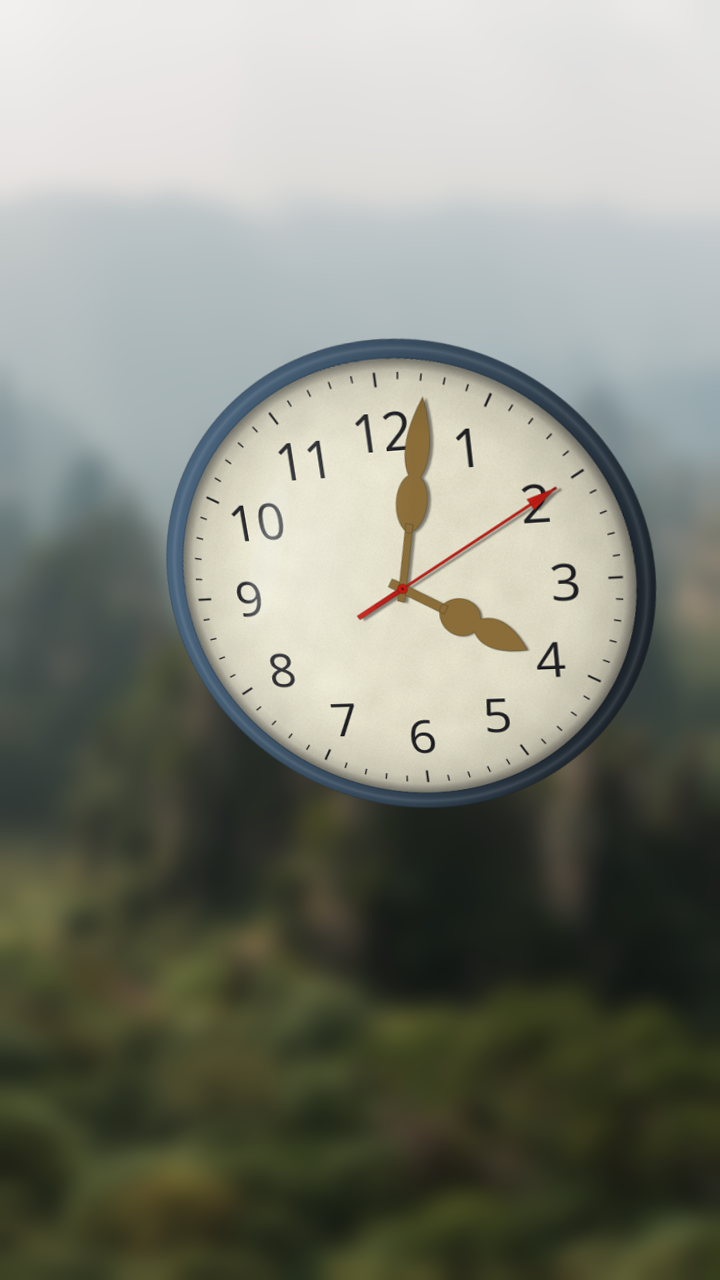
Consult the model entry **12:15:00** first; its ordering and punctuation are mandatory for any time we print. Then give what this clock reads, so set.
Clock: **4:02:10**
